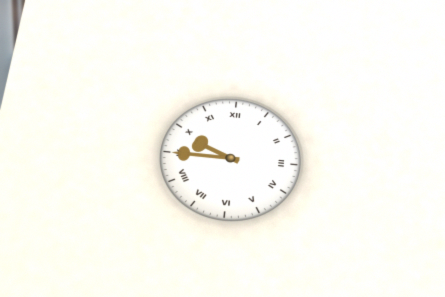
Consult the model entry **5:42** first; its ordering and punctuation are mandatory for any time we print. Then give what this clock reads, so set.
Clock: **9:45**
